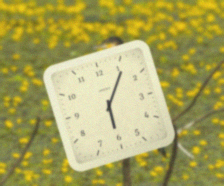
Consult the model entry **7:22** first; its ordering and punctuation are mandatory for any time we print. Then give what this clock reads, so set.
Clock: **6:06**
